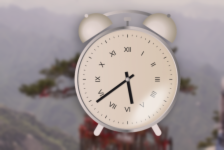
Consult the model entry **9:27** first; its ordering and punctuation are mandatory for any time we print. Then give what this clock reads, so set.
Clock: **5:39**
